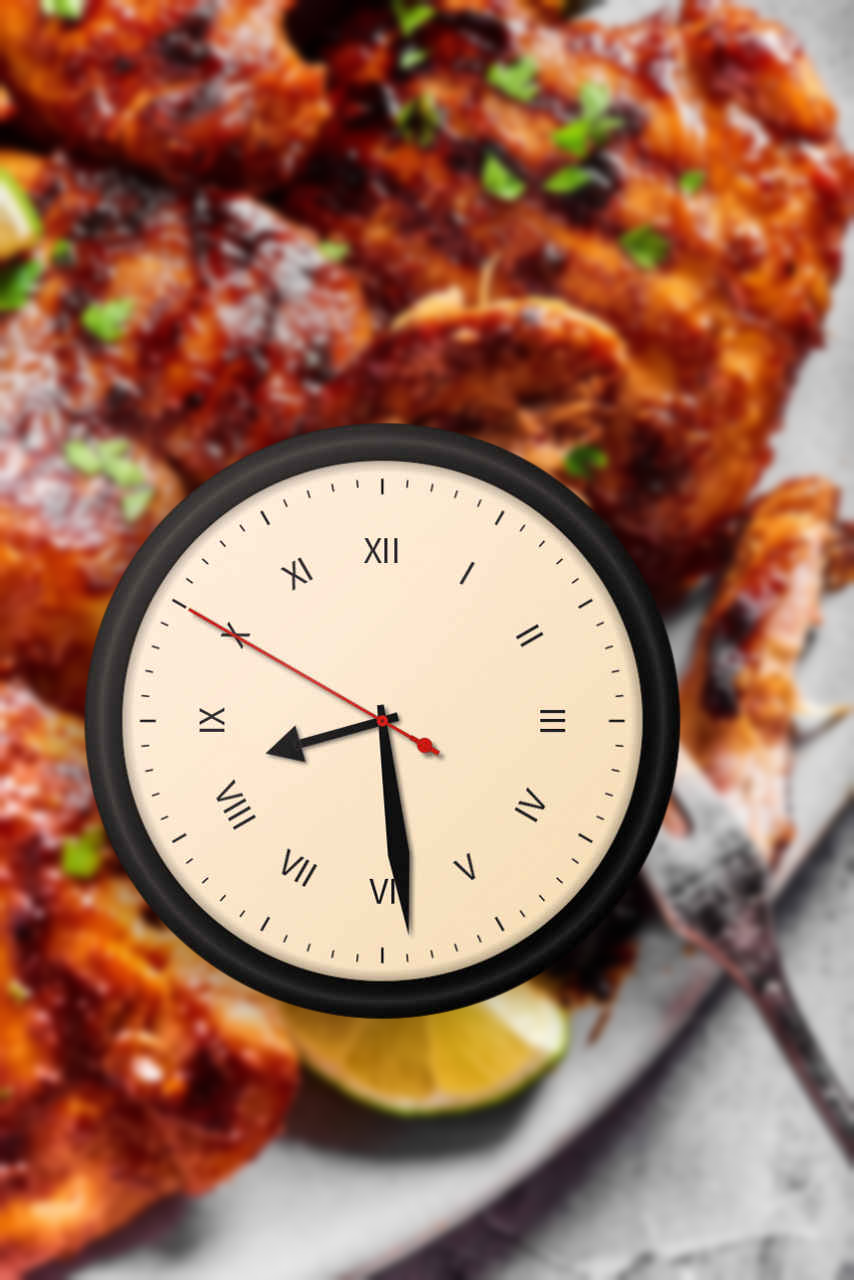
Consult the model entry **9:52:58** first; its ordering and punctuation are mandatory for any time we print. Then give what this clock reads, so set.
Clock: **8:28:50**
